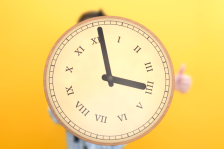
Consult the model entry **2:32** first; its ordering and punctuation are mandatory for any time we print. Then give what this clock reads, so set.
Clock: **4:01**
